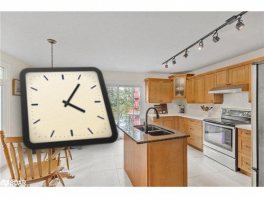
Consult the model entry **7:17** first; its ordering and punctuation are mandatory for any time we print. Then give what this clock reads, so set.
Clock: **4:06**
